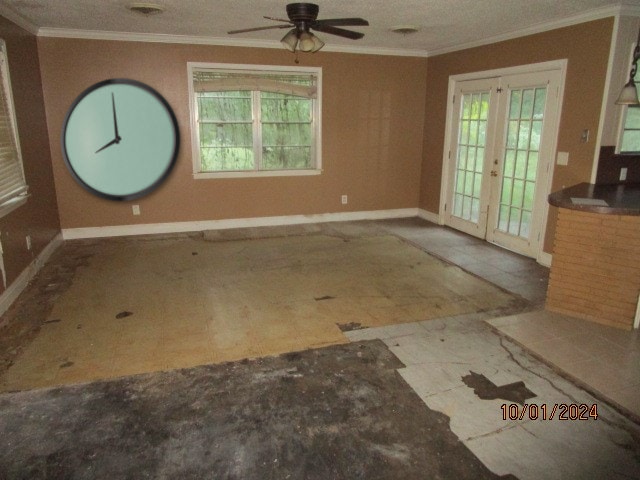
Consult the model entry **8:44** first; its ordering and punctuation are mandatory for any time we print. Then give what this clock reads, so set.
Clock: **7:59**
